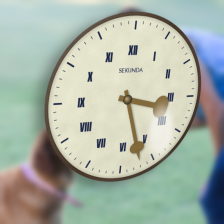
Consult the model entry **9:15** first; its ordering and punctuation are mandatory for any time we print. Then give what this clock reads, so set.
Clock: **3:27**
